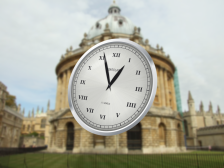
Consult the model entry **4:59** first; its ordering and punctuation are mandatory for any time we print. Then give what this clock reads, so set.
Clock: **12:56**
